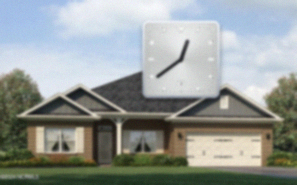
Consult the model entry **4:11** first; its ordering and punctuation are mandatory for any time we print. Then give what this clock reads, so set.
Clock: **12:39**
